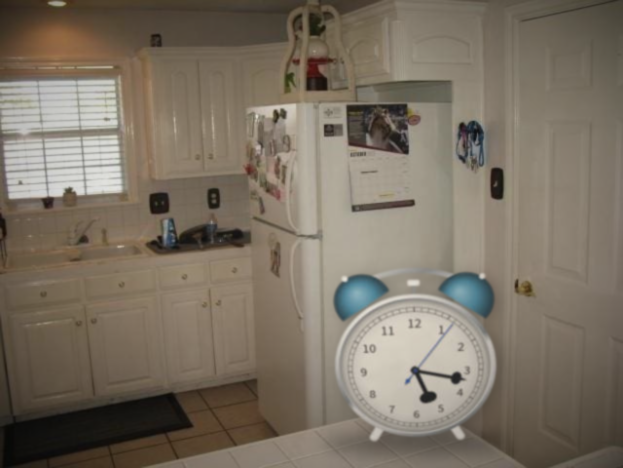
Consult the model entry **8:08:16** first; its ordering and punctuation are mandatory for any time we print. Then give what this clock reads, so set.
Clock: **5:17:06**
